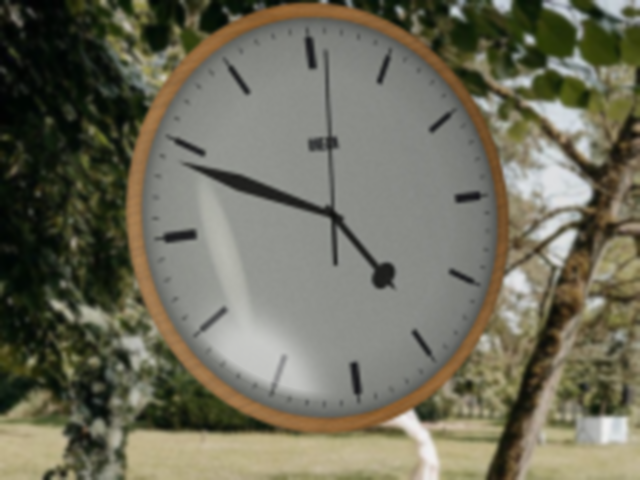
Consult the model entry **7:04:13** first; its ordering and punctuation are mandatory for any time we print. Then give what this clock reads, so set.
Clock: **4:49:01**
